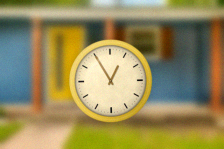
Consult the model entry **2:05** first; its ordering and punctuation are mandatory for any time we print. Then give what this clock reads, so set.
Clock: **12:55**
